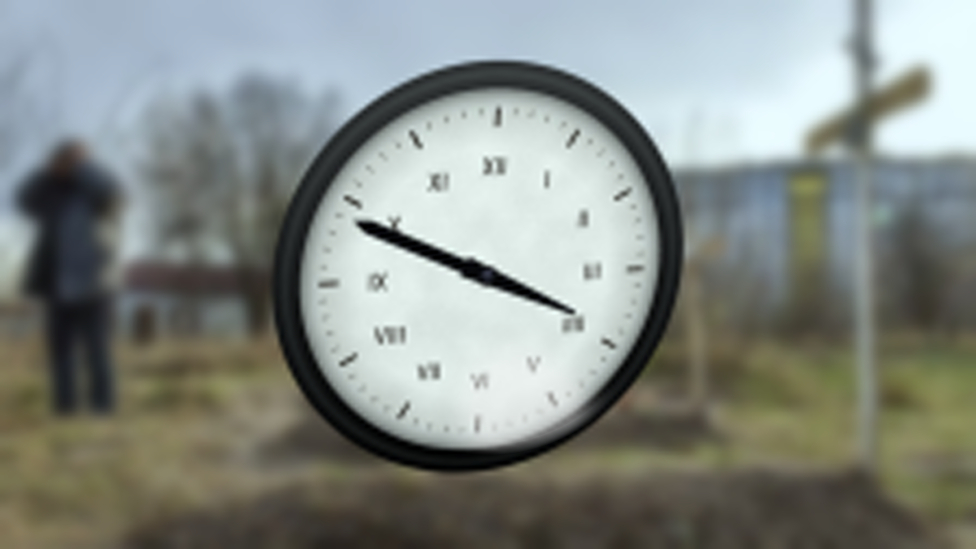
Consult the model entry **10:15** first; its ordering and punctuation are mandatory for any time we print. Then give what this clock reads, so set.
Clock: **3:49**
